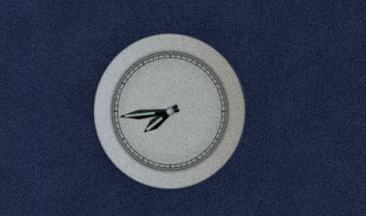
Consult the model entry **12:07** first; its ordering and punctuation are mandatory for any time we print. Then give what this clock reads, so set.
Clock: **7:44**
